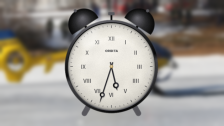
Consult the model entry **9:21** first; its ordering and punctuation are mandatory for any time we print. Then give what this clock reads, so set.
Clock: **5:33**
